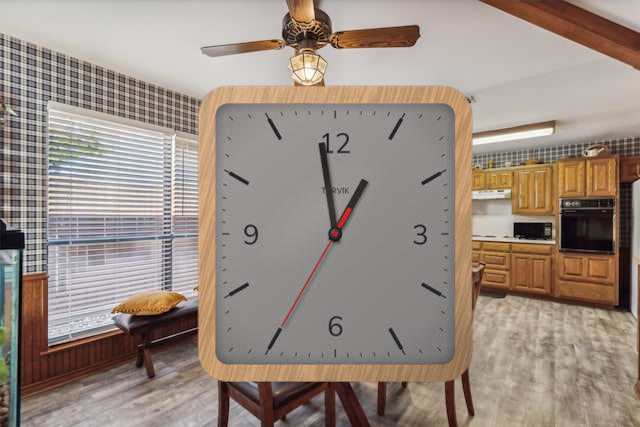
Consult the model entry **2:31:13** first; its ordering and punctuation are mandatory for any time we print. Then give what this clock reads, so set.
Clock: **12:58:35**
